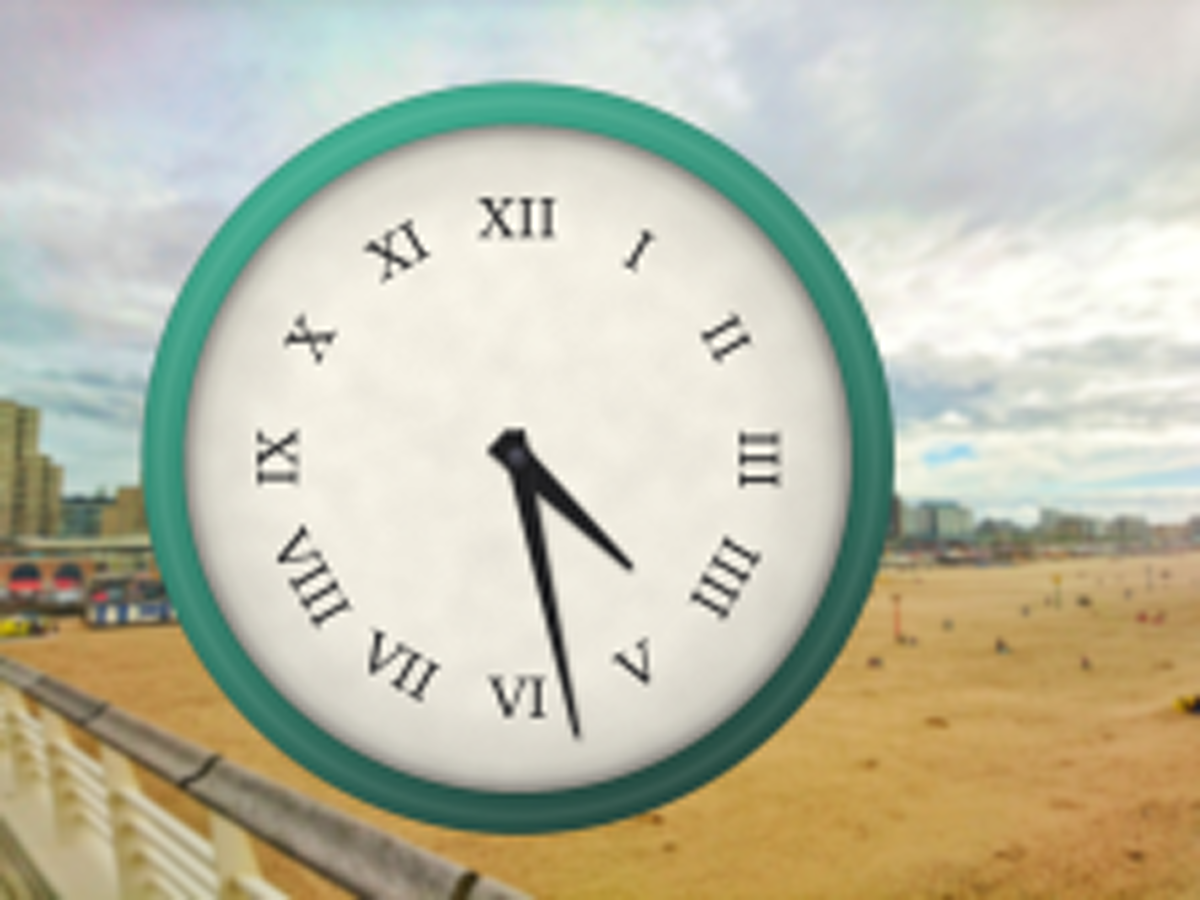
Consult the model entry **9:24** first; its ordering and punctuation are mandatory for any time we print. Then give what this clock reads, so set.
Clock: **4:28**
